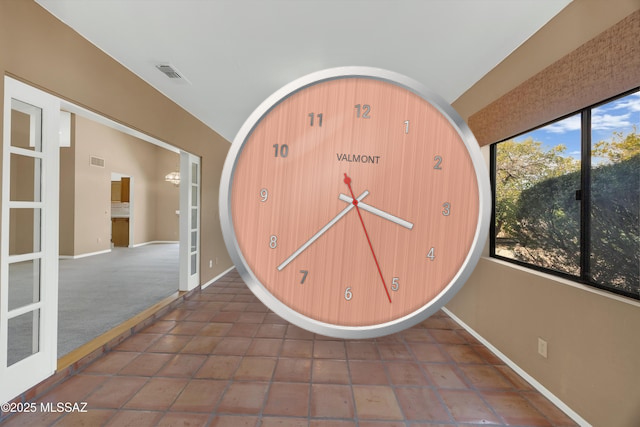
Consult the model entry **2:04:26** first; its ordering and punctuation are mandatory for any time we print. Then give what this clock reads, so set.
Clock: **3:37:26**
